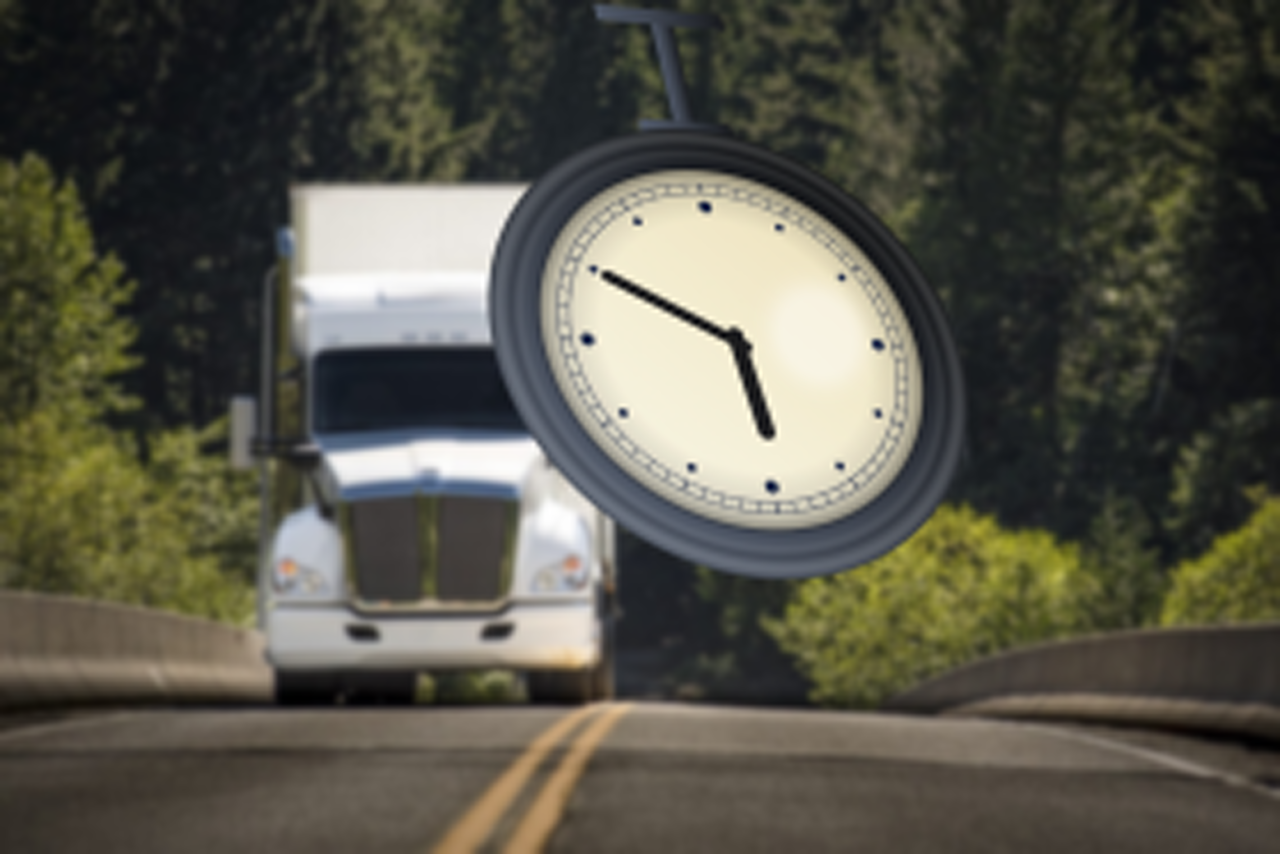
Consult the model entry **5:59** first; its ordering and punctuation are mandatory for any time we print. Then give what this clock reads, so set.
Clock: **5:50**
